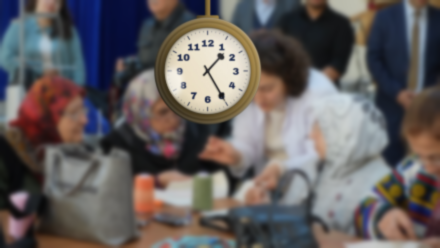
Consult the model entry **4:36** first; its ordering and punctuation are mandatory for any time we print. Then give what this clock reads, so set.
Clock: **1:25**
